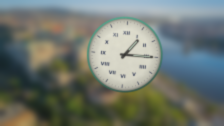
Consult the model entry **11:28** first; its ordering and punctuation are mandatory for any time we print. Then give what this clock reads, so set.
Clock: **1:15**
